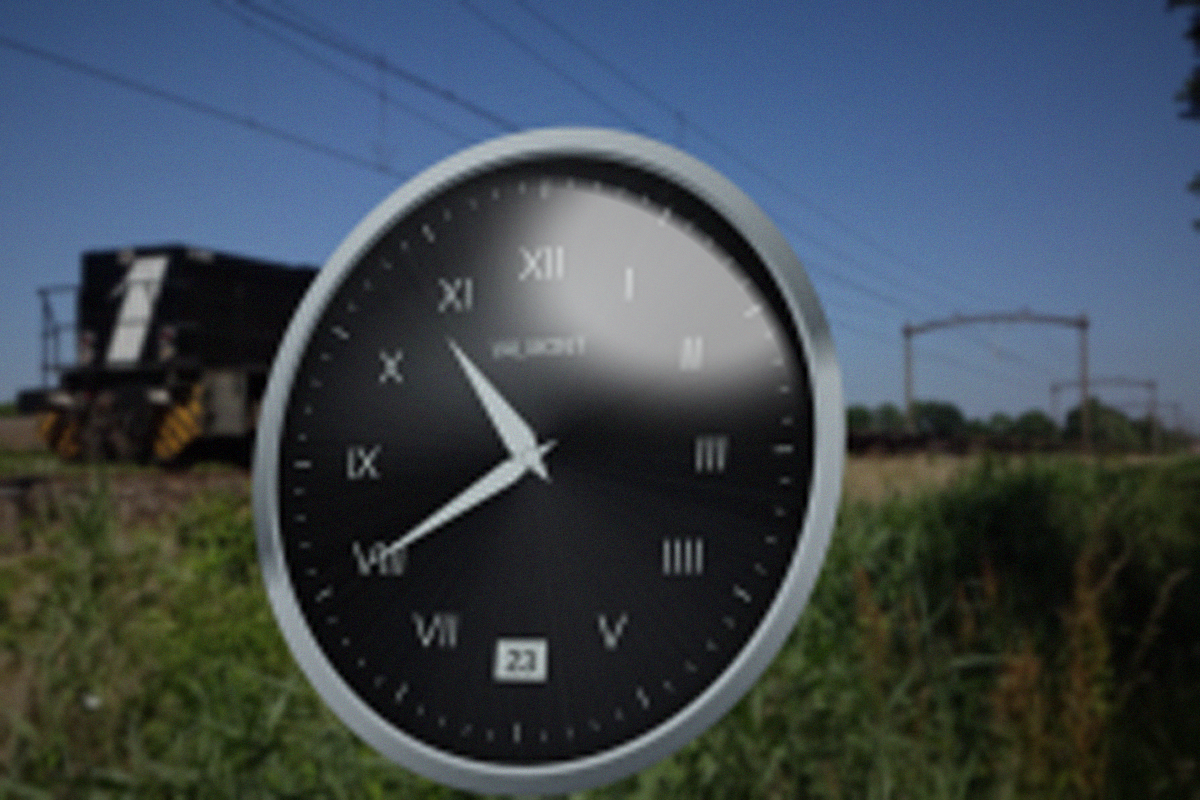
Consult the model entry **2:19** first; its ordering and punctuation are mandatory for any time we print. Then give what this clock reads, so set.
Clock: **10:40**
